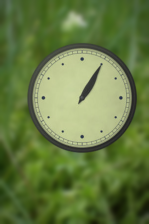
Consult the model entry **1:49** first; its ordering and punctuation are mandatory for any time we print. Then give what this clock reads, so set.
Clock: **1:05**
